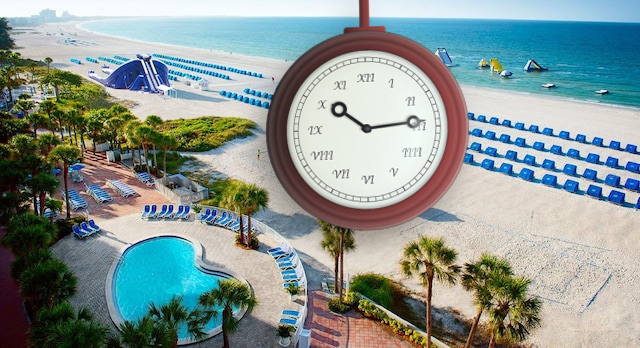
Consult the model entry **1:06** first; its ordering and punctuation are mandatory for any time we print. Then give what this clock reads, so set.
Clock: **10:14**
